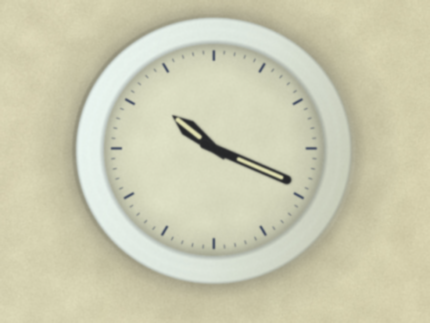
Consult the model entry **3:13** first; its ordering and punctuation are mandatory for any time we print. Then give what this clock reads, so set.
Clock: **10:19**
